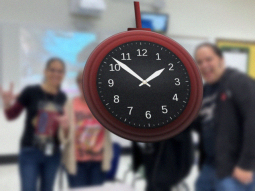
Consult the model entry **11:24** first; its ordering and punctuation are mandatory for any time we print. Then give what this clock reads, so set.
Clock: **1:52**
